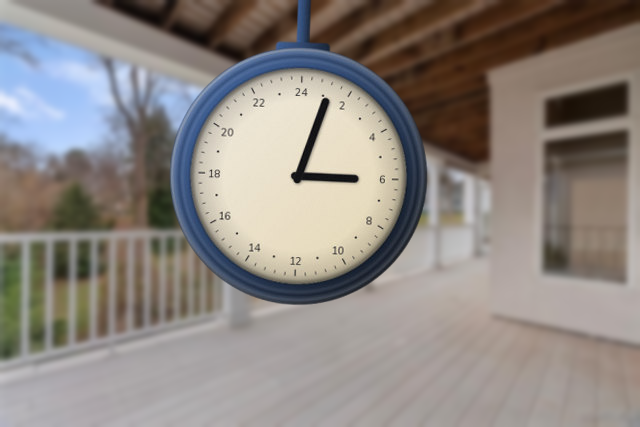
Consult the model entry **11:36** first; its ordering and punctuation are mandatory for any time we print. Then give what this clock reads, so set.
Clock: **6:03**
